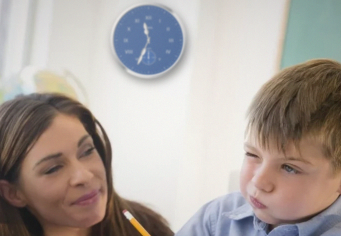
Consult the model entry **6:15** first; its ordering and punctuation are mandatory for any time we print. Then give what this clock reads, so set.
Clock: **11:34**
